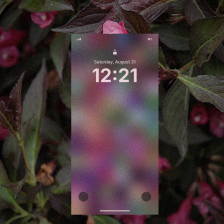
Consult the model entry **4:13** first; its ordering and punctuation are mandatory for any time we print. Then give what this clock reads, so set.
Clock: **12:21**
